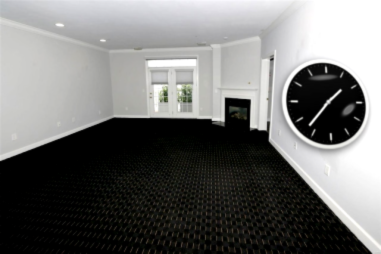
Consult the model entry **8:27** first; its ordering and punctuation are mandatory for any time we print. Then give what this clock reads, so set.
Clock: **1:37**
